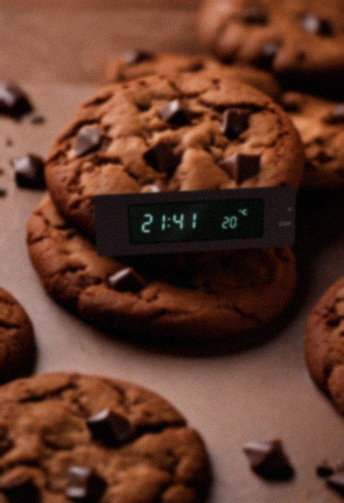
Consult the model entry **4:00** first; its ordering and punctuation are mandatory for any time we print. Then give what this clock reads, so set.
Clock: **21:41**
